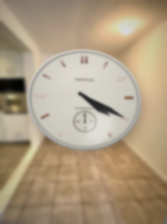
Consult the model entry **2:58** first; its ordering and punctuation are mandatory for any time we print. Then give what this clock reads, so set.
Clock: **4:20**
